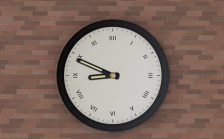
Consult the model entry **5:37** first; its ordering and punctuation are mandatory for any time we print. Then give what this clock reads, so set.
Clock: **8:49**
